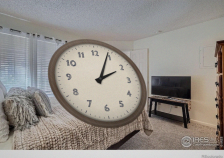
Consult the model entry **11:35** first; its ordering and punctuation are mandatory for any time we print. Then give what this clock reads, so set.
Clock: **2:04**
